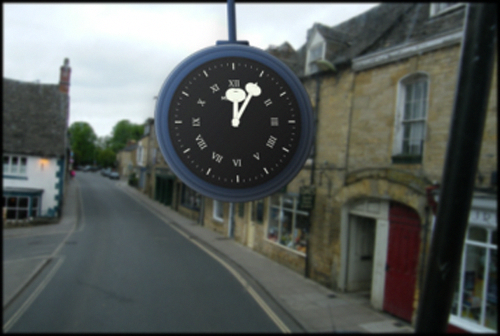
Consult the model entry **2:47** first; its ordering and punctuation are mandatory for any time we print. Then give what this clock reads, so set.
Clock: **12:05**
